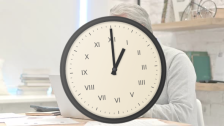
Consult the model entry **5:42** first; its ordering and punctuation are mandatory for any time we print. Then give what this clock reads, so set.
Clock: **1:00**
